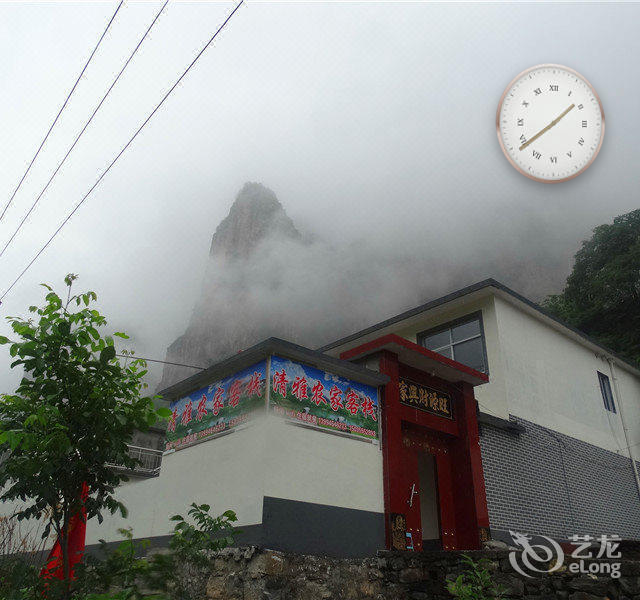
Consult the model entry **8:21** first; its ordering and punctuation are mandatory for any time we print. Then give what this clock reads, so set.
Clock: **1:39**
